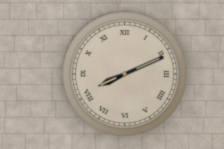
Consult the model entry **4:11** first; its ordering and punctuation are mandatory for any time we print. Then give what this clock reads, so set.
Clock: **8:11**
